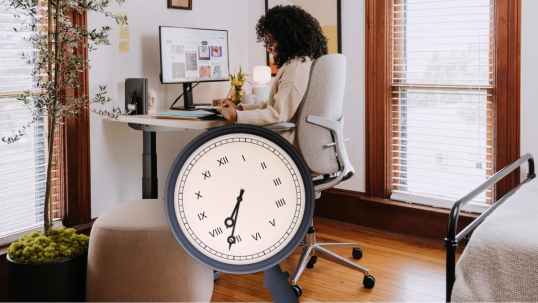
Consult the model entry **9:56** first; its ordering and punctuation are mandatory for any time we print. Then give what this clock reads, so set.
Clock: **7:36**
